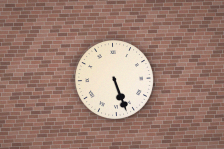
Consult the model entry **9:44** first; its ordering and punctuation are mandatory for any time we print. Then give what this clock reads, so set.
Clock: **5:27**
